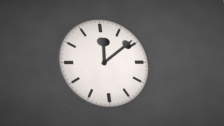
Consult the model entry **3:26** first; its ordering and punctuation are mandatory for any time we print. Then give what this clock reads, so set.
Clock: **12:09**
